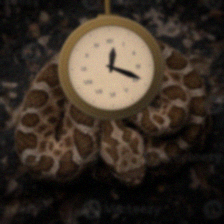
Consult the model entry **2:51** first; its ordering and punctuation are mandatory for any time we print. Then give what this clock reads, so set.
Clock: **12:19**
